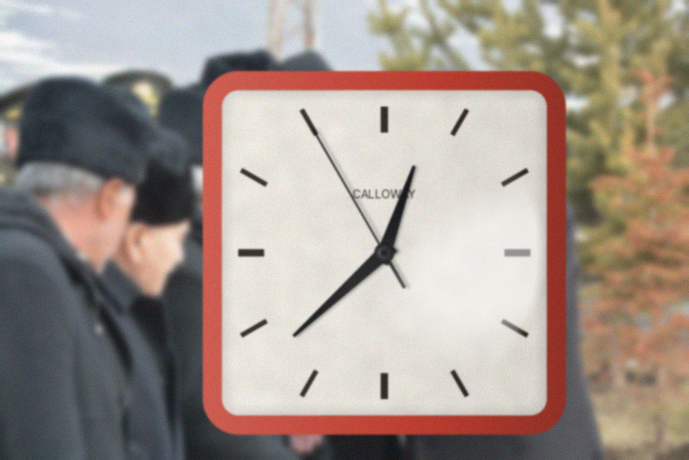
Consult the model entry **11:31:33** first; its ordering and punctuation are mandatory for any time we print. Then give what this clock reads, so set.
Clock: **12:37:55**
